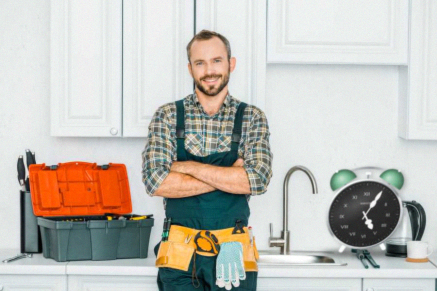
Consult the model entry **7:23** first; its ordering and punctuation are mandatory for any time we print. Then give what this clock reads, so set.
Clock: **5:05**
